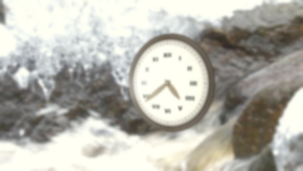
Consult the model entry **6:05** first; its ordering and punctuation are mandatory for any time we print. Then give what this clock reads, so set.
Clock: **4:39**
